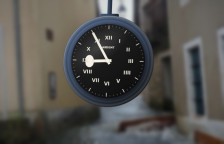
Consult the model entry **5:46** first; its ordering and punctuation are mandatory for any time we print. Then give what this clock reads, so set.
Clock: **8:55**
